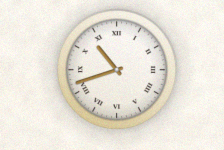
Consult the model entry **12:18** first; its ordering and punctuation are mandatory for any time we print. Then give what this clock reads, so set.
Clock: **10:42**
